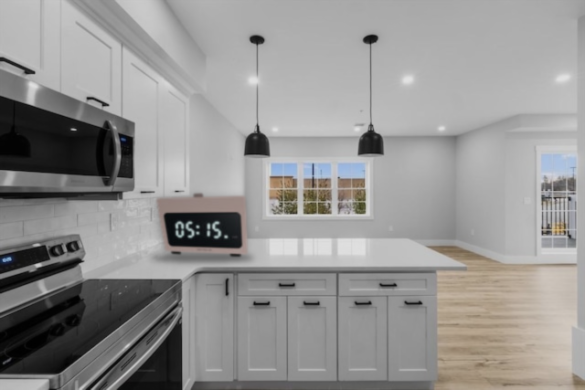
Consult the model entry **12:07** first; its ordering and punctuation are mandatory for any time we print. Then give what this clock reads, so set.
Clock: **5:15**
